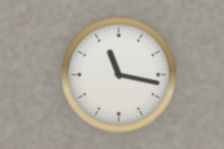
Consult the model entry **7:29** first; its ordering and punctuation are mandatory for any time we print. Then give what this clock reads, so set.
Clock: **11:17**
